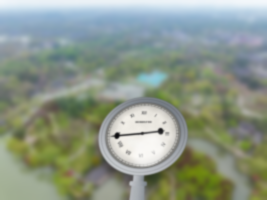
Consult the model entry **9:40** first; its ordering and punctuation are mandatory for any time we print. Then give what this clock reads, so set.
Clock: **2:44**
